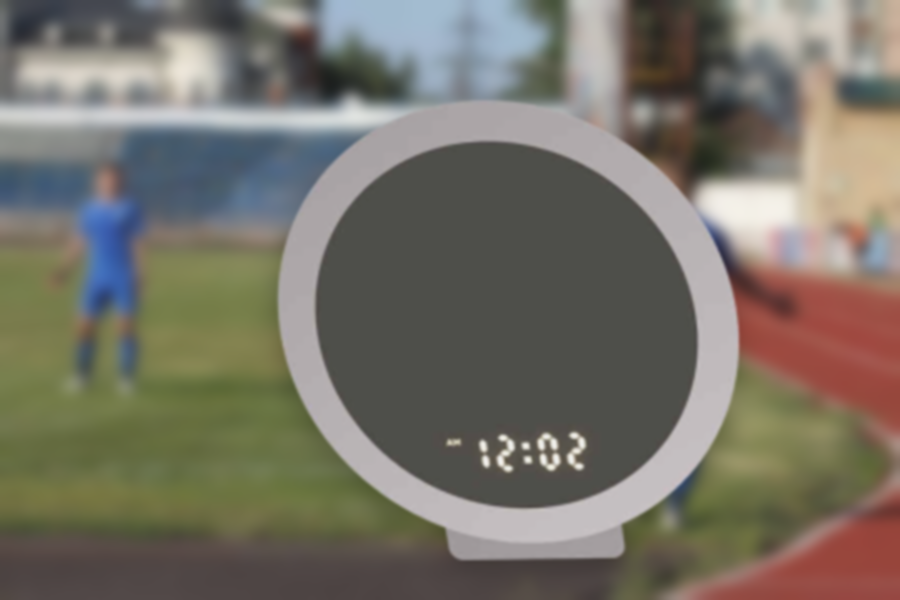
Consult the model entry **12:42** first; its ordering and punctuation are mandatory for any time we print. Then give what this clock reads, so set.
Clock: **12:02**
